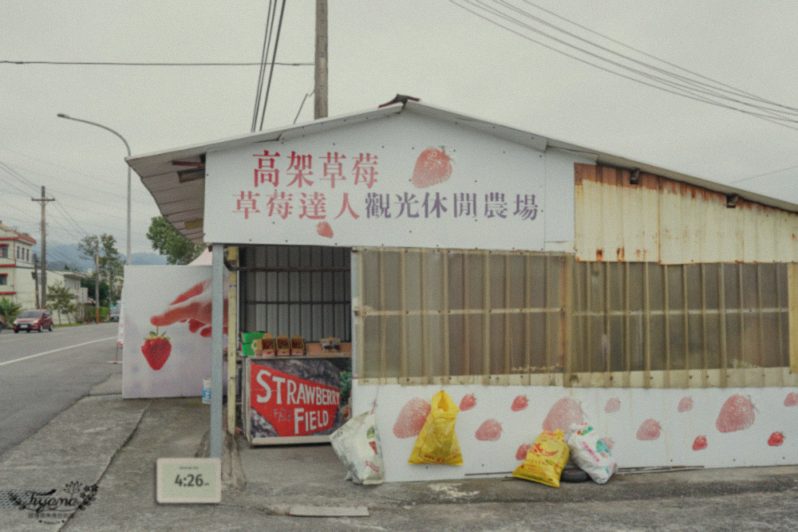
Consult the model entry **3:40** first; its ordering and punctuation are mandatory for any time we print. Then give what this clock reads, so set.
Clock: **4:26**
